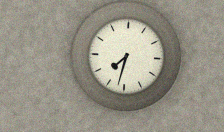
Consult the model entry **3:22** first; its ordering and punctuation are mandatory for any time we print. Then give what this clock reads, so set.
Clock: **7:32**
